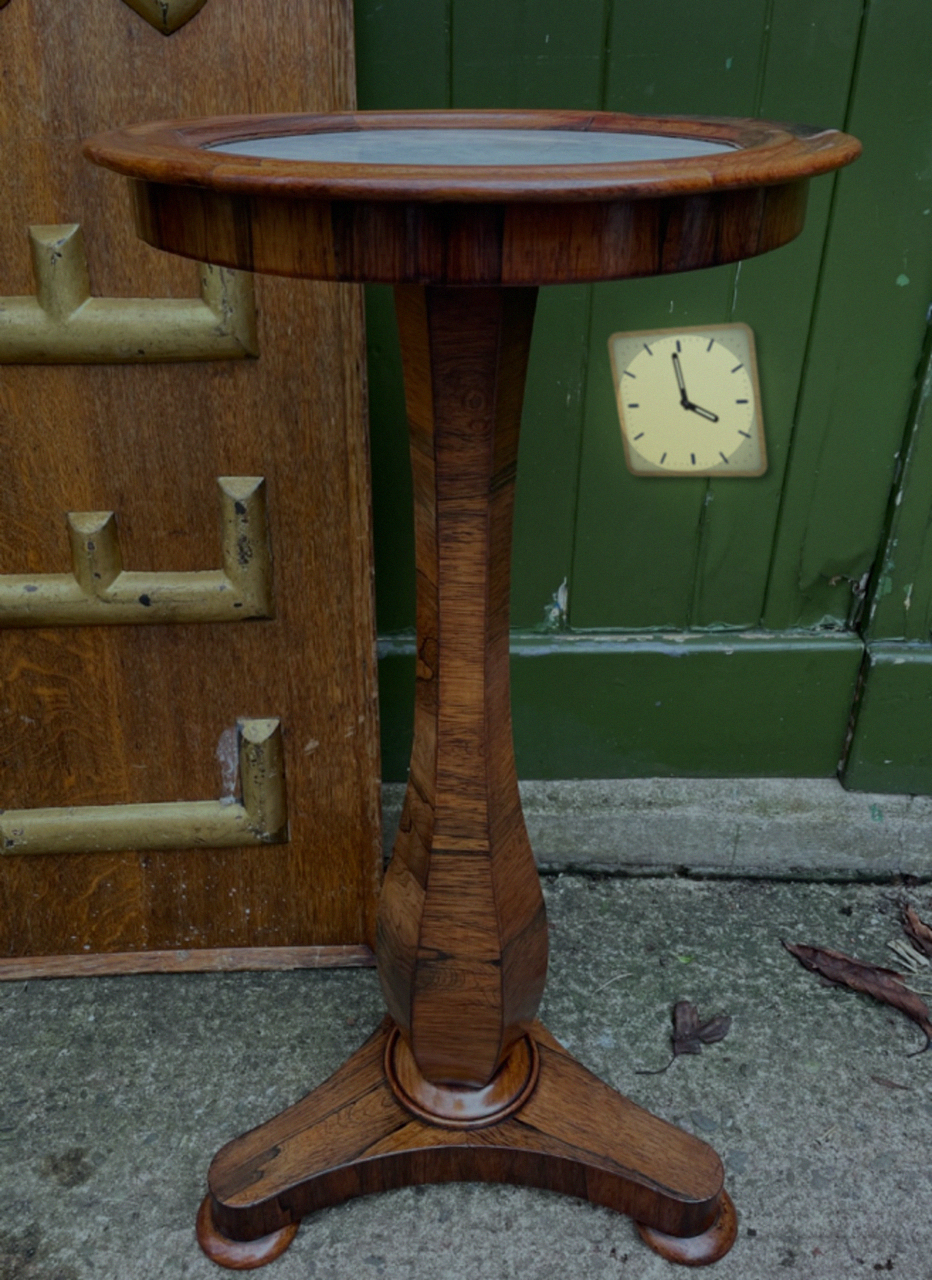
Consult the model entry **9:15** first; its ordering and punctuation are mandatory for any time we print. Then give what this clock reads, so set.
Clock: **3:59**
